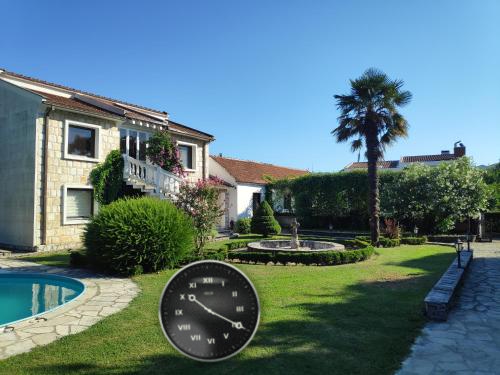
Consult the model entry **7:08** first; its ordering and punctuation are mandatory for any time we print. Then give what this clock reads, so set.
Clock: **10:20**
